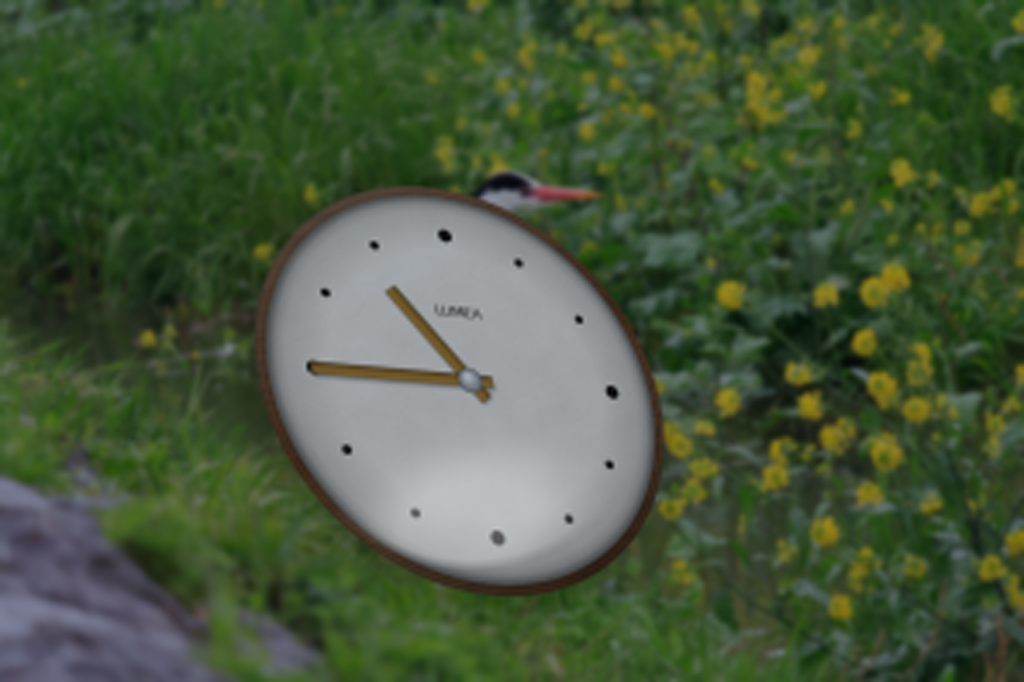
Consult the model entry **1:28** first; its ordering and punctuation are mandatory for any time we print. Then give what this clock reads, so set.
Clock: **10:45**
